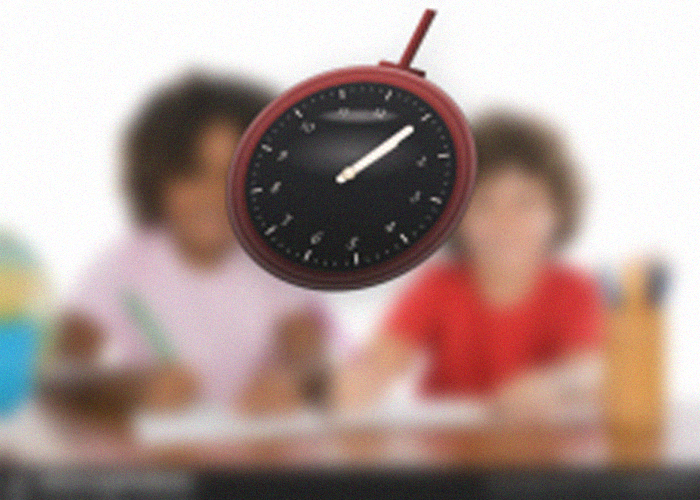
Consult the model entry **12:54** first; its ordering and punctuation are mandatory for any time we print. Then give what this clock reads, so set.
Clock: **1:05**
